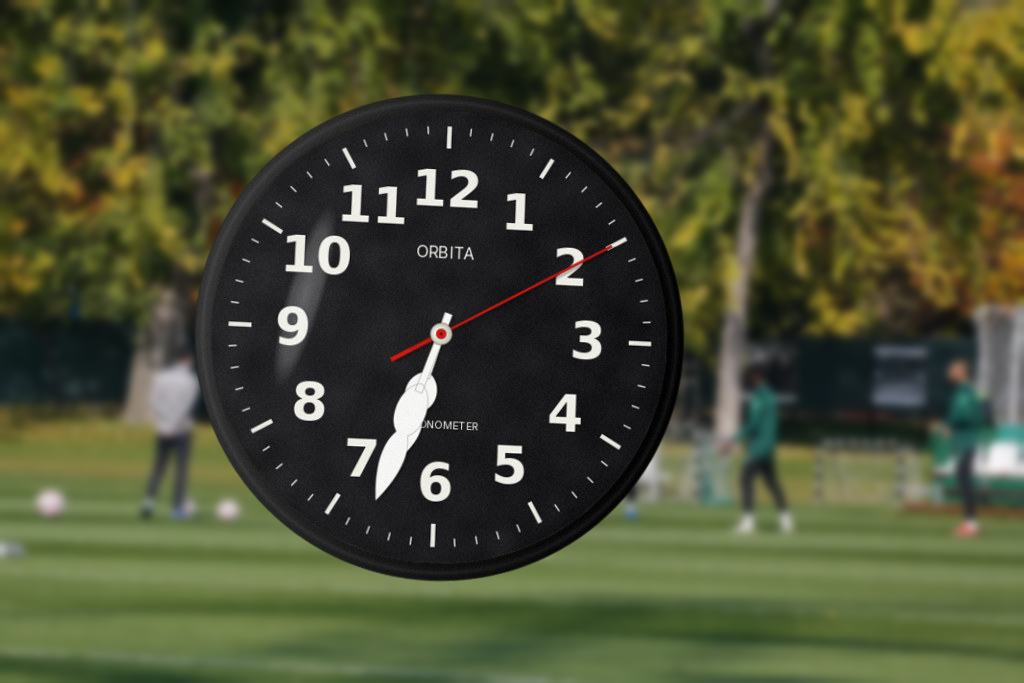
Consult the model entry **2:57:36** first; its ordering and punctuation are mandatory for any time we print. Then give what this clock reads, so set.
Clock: **6:33:10**
